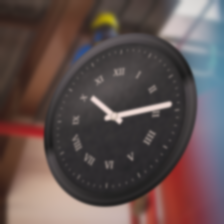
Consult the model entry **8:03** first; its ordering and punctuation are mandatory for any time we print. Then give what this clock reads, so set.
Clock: **10:14**
